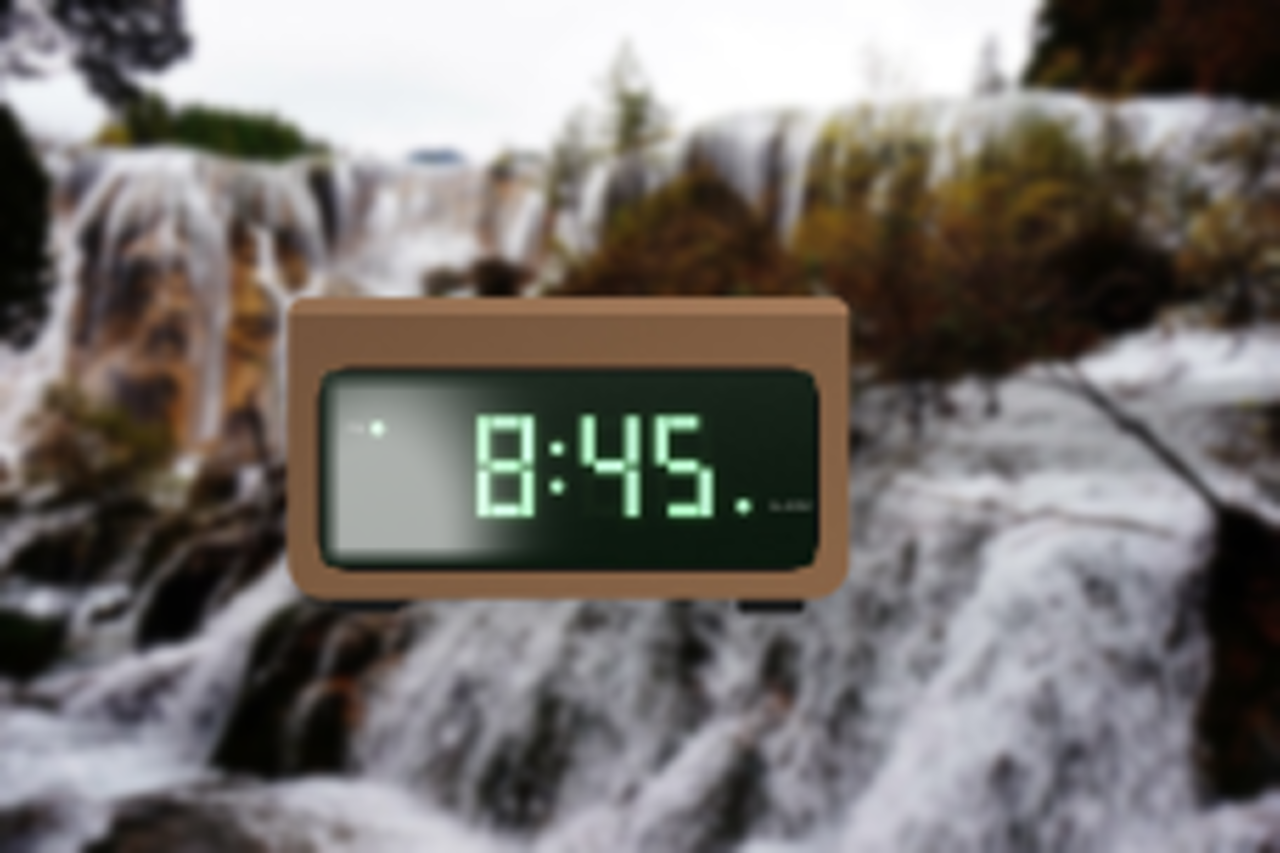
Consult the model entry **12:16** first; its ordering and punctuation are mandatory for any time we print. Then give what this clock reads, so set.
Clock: **8:45**
